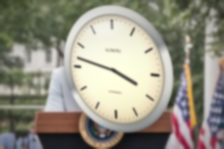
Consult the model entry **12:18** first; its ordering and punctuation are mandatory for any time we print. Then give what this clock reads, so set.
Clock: **3:47**
